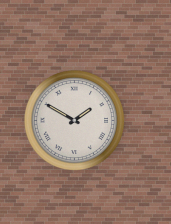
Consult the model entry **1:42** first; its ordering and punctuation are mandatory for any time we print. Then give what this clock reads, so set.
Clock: **1:50**
